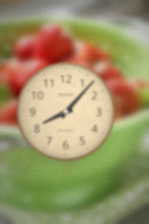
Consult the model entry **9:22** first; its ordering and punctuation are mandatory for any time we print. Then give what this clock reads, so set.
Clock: **8:07**
